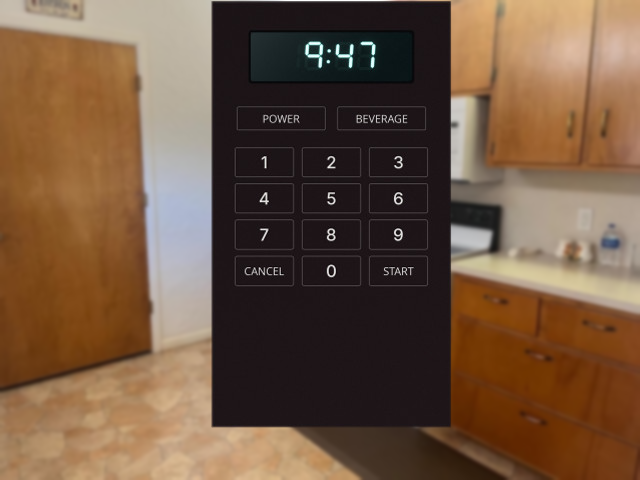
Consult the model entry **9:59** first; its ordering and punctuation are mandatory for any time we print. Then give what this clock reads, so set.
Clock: **9:47**
